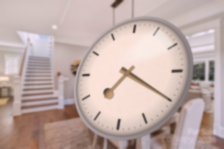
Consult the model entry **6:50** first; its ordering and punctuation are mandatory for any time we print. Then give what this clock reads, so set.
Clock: **7:20**
